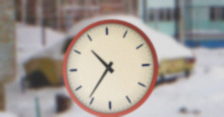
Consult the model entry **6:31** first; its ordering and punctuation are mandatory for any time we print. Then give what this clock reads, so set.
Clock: **10:36**
